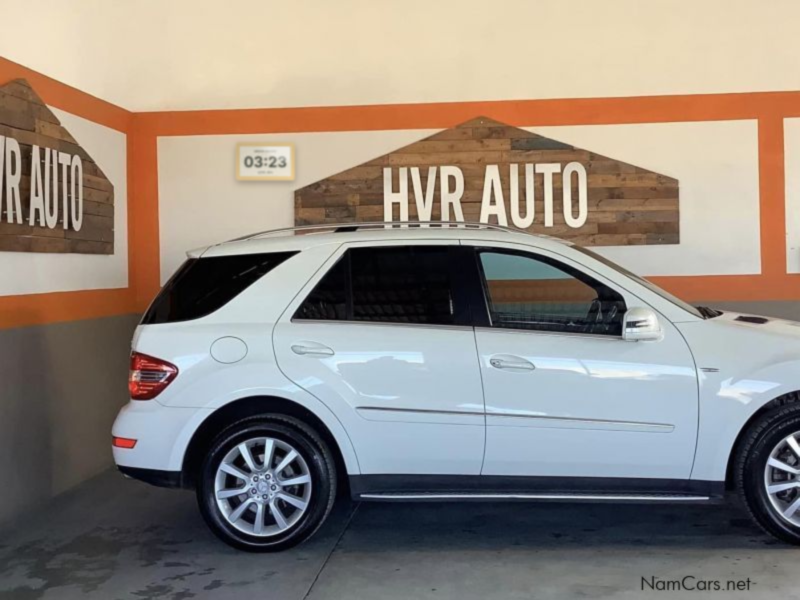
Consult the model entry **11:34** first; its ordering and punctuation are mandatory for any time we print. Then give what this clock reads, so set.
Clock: **3:23**
